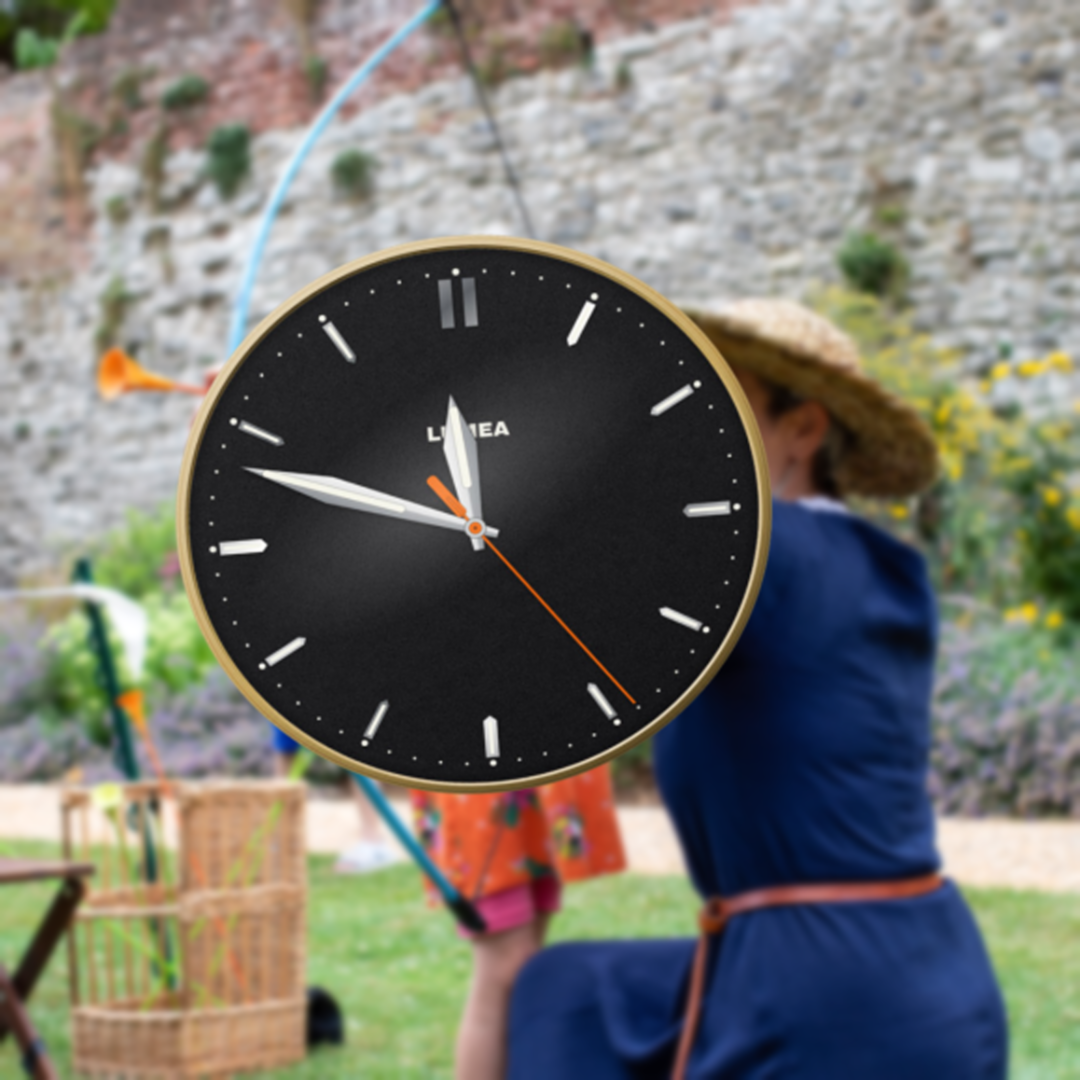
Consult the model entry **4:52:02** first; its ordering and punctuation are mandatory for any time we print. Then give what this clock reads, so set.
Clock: **11:48:24**
